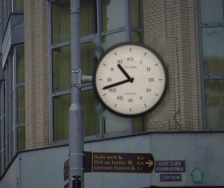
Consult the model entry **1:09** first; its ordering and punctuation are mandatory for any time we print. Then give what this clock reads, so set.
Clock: **10:42**
